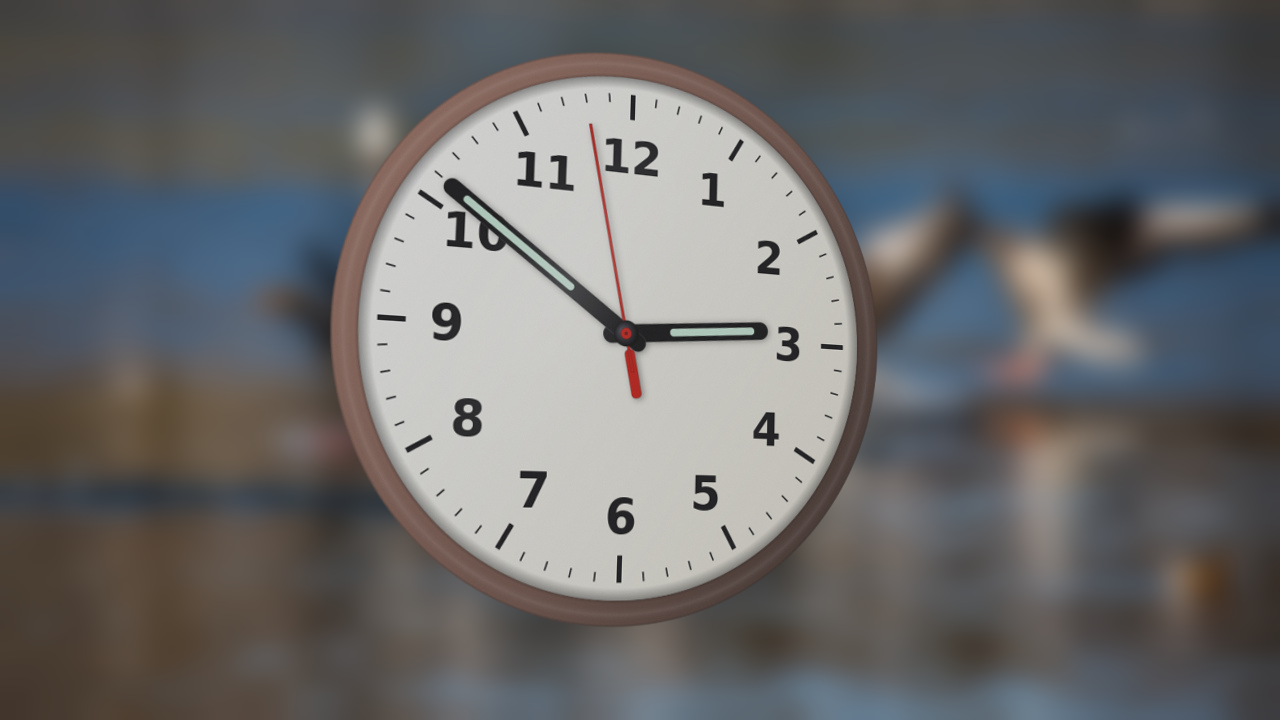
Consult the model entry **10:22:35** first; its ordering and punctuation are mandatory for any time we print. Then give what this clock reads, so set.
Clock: **2:50:58**
